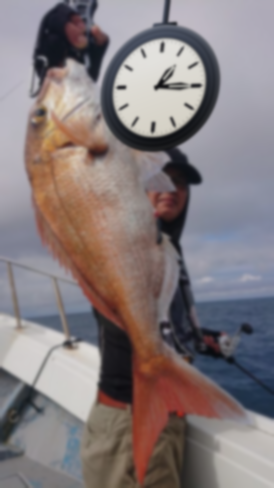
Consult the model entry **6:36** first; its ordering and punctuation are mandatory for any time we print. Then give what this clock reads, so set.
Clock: **1:15**
